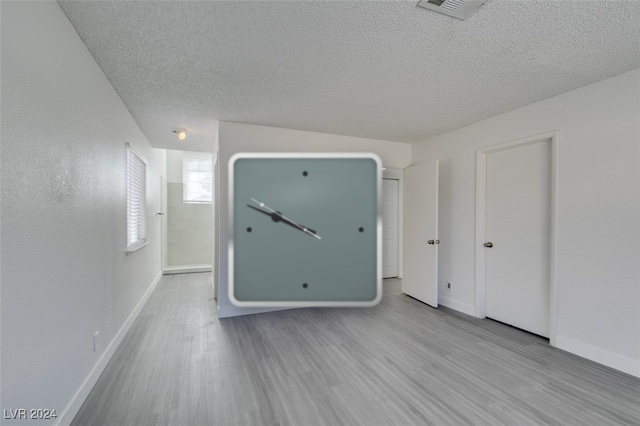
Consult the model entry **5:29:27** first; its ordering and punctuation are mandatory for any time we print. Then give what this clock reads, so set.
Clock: **9:48:50**
